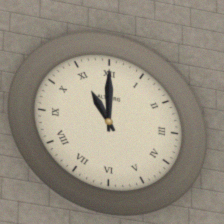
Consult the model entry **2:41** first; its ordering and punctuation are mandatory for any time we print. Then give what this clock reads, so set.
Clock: **11:00**
